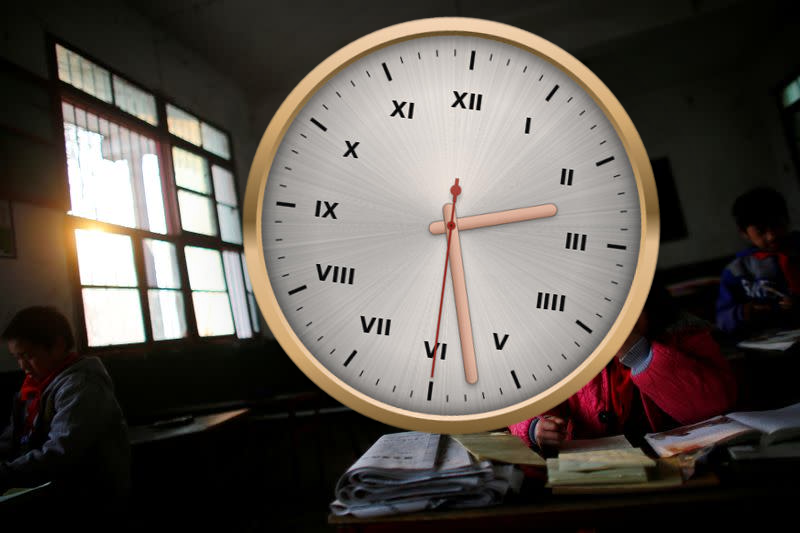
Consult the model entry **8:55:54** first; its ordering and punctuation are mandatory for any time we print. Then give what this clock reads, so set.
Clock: **2:27:30**
